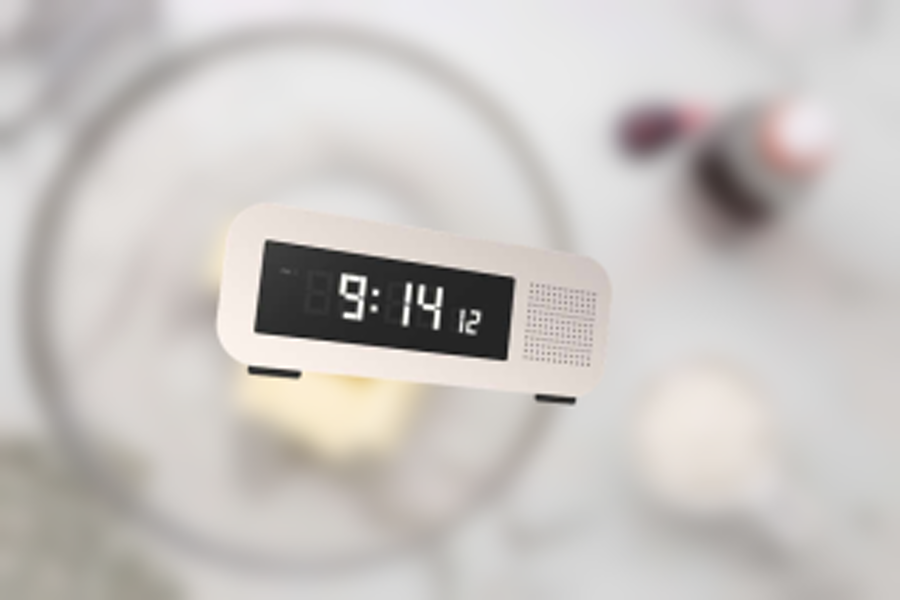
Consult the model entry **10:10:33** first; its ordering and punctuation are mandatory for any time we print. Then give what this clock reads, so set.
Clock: **9:14:12**
